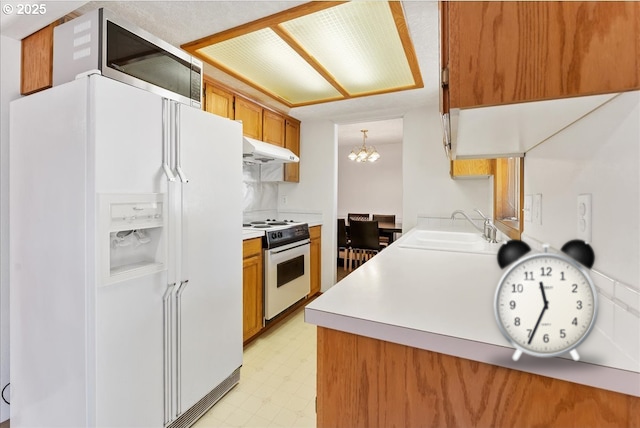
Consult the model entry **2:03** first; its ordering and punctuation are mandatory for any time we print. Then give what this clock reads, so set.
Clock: **11:34**
